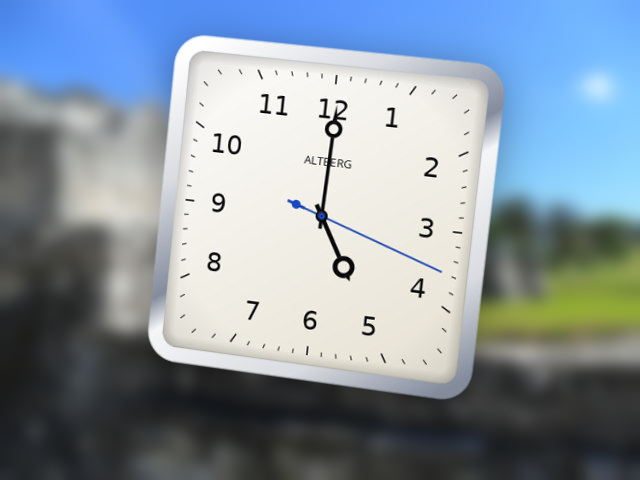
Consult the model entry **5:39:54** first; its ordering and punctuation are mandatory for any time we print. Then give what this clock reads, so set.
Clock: **5:00:18**
